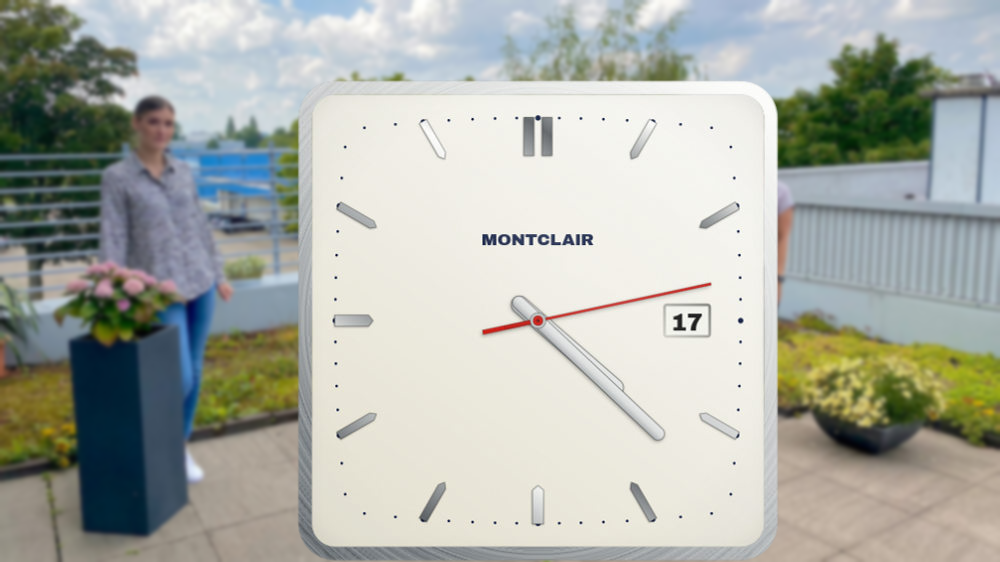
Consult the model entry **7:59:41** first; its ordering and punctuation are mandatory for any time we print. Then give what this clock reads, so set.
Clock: **4:22:13**
